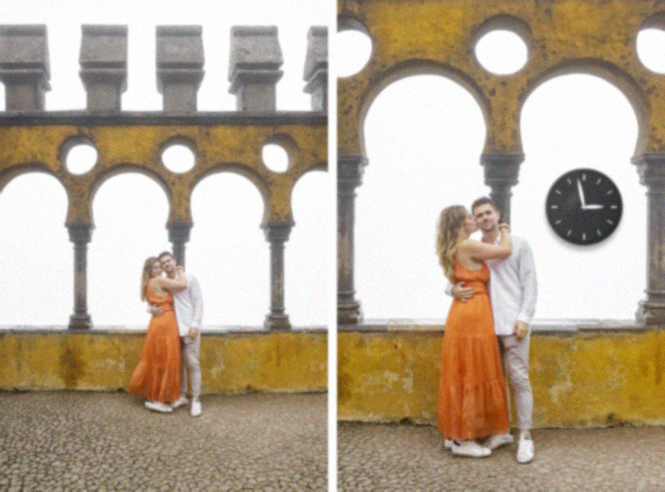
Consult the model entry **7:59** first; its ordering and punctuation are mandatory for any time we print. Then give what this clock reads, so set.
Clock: **2:58**
